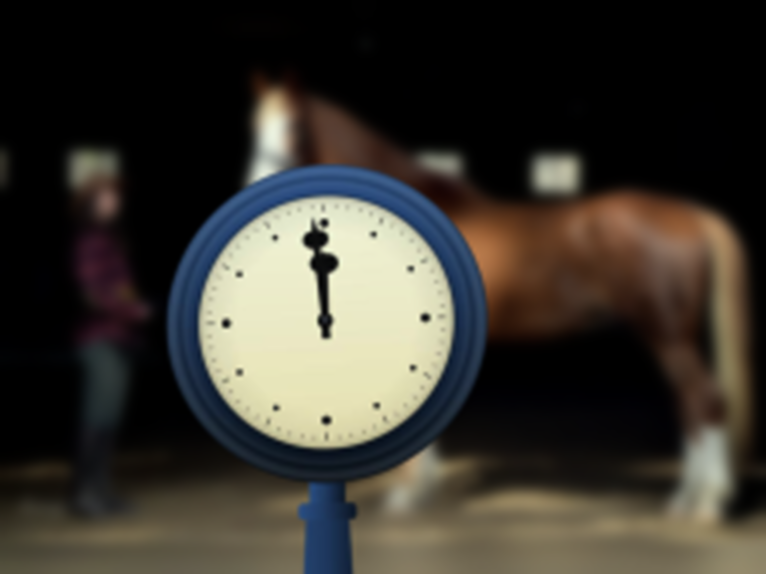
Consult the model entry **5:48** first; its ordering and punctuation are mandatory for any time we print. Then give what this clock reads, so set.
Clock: **11:59**
